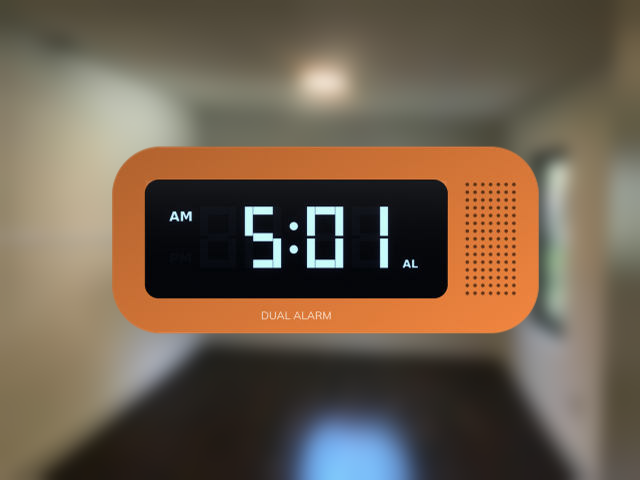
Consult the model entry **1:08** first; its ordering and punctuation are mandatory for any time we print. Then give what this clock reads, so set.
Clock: **5:01**
